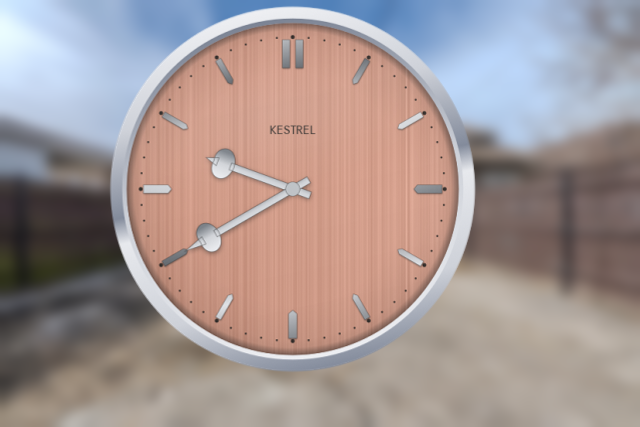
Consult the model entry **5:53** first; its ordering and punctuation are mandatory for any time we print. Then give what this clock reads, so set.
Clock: **9:40**
